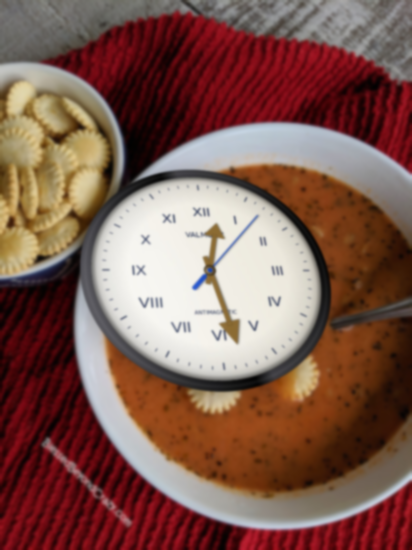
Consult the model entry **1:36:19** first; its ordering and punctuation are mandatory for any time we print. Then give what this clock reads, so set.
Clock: **12:28:07**
